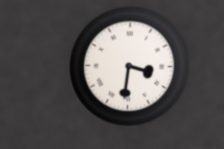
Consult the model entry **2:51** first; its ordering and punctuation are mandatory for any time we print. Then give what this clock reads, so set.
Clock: **3:31**
